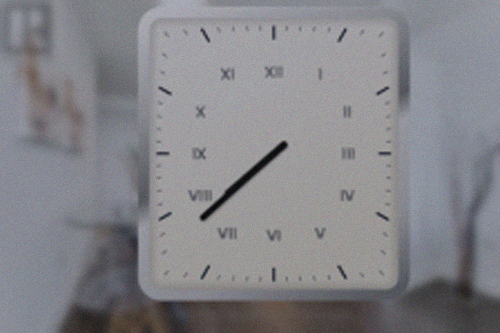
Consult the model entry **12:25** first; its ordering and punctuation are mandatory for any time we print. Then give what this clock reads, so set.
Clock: **7:38**
